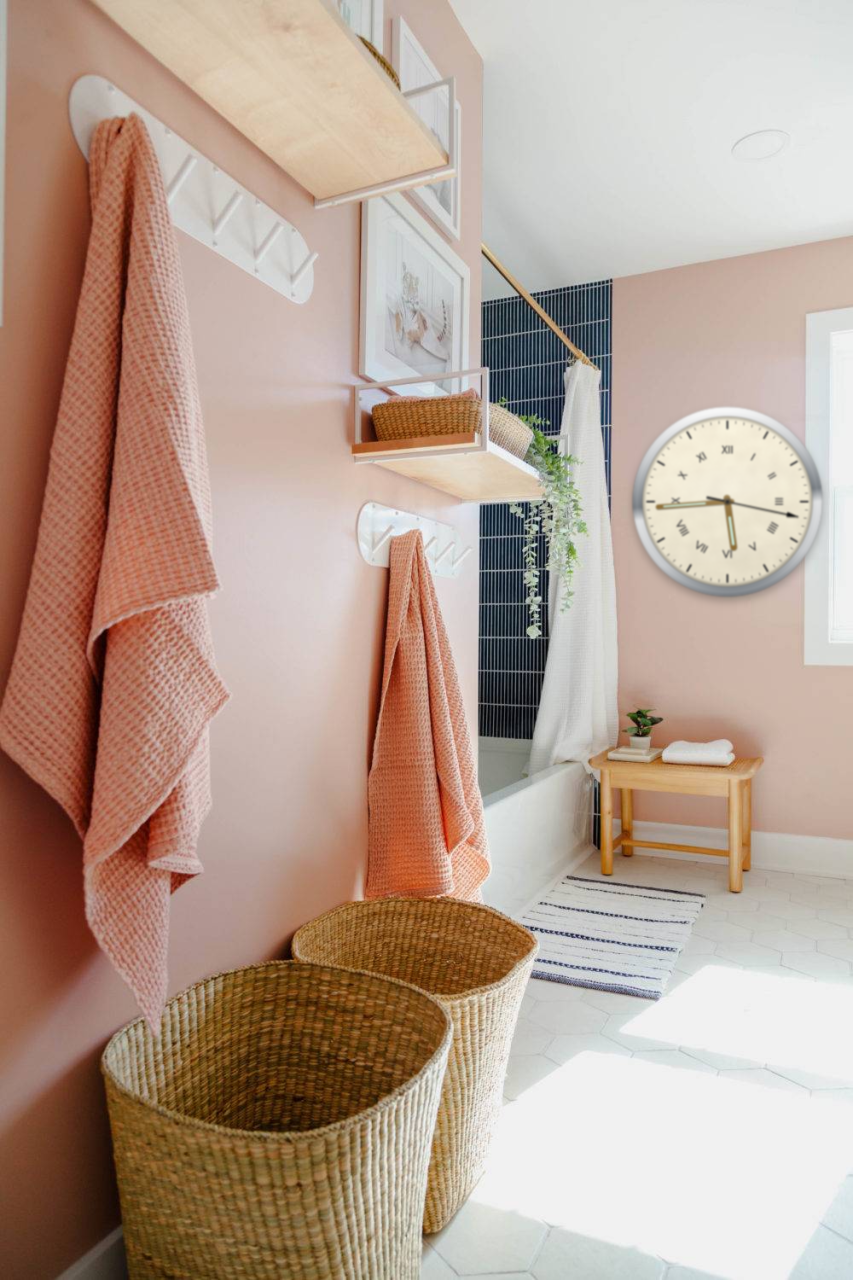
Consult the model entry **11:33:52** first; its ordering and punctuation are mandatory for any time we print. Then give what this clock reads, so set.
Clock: **5:44:17**
